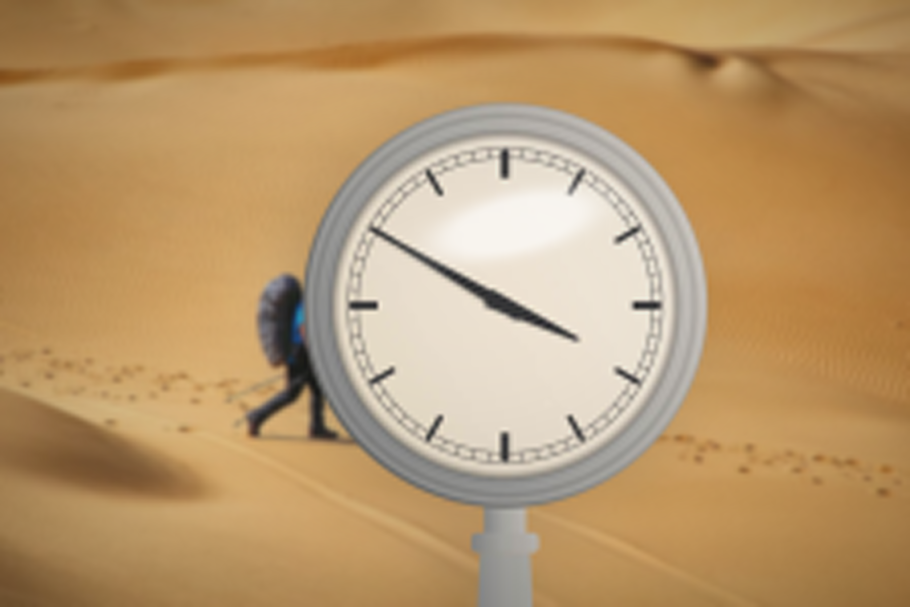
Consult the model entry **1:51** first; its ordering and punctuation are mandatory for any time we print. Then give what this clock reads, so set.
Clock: **3:50**
